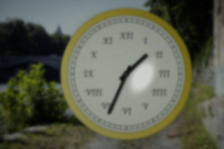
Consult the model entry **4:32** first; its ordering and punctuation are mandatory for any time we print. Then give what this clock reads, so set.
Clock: **1:34**
